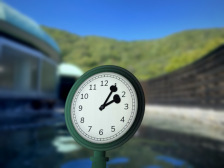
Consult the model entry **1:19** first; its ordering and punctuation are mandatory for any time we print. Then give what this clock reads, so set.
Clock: **2:05**
